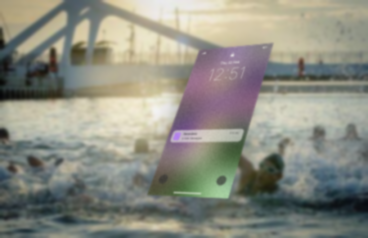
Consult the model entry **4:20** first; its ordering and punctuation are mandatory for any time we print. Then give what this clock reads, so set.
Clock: **12:51**
